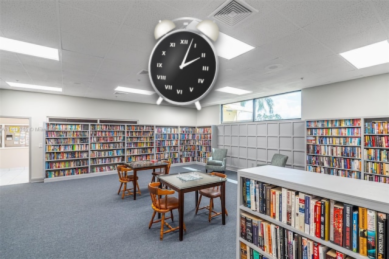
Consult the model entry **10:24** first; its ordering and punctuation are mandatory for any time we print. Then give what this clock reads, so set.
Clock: **2:03**
